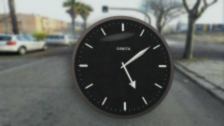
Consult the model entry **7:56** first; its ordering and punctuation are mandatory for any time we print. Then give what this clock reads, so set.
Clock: **5:09**
